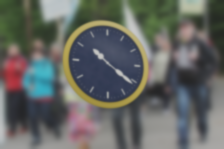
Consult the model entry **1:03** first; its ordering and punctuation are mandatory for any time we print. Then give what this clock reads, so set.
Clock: **10:21**
